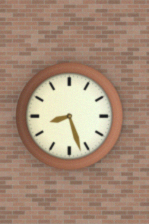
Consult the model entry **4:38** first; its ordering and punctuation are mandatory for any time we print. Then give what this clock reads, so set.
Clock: **8:27**
